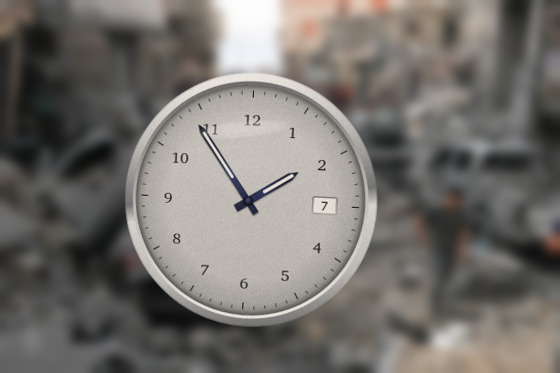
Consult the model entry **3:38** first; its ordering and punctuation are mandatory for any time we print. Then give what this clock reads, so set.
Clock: **1:54**
